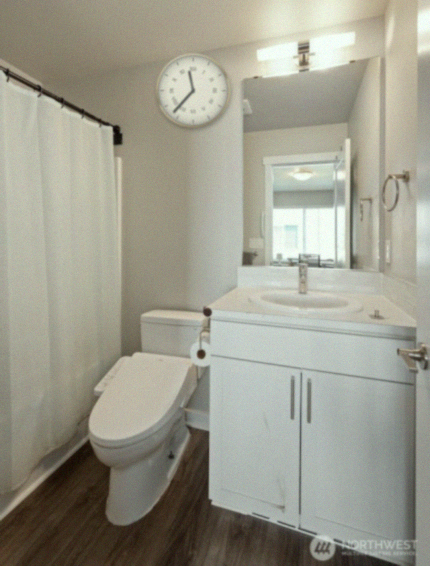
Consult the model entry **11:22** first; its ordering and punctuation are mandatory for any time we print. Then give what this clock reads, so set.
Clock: **11:37**
